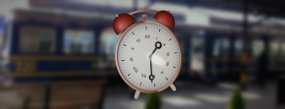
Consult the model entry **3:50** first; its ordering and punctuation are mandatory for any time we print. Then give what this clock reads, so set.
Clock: **1:31**
